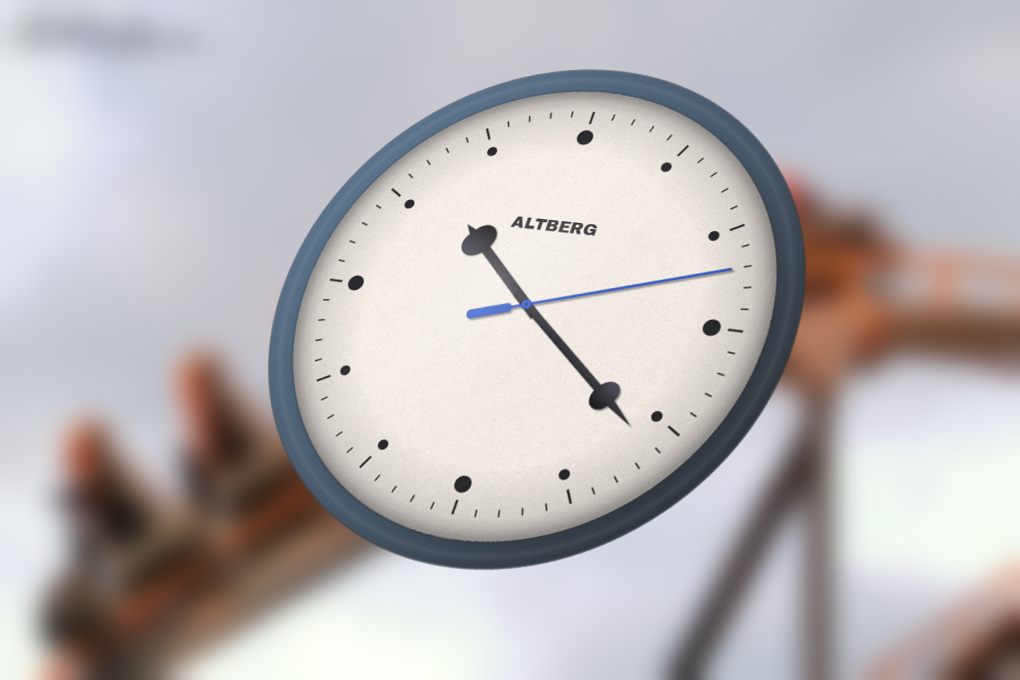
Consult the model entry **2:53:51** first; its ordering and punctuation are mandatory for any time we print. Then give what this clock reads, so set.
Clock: **10:21:12**
